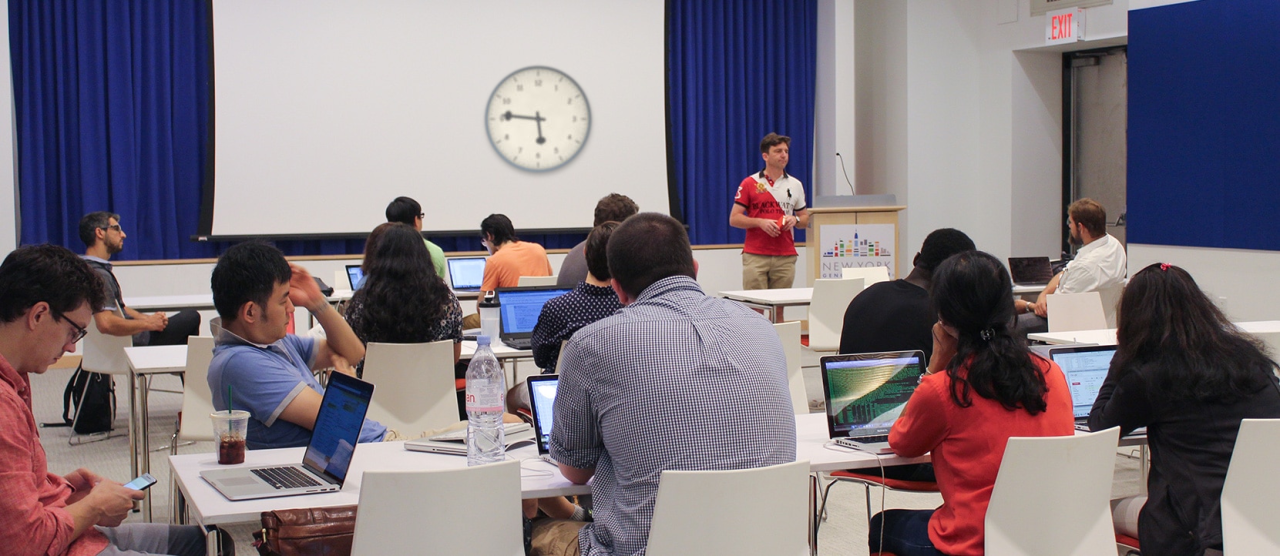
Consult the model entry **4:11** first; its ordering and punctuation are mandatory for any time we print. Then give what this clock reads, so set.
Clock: **5:46**
